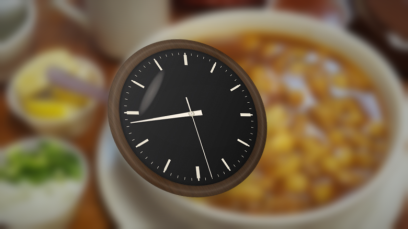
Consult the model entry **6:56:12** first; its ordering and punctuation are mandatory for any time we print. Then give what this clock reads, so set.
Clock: **8:43:28**
